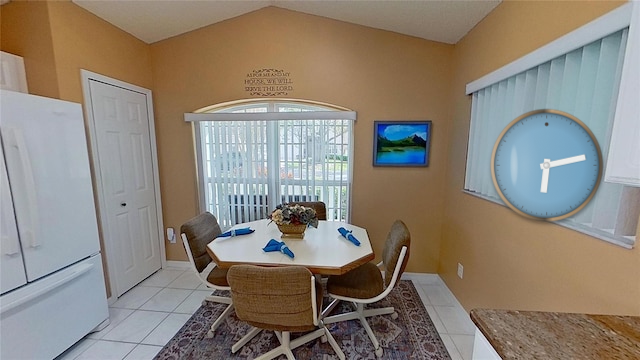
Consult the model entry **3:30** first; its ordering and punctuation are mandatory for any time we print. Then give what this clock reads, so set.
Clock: **6:13**
